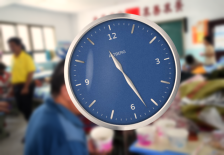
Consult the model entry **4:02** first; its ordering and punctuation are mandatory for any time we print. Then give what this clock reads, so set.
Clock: **11:27**
